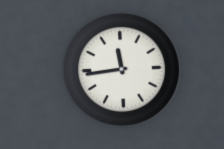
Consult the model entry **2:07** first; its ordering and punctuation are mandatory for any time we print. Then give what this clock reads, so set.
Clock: **11:44**
